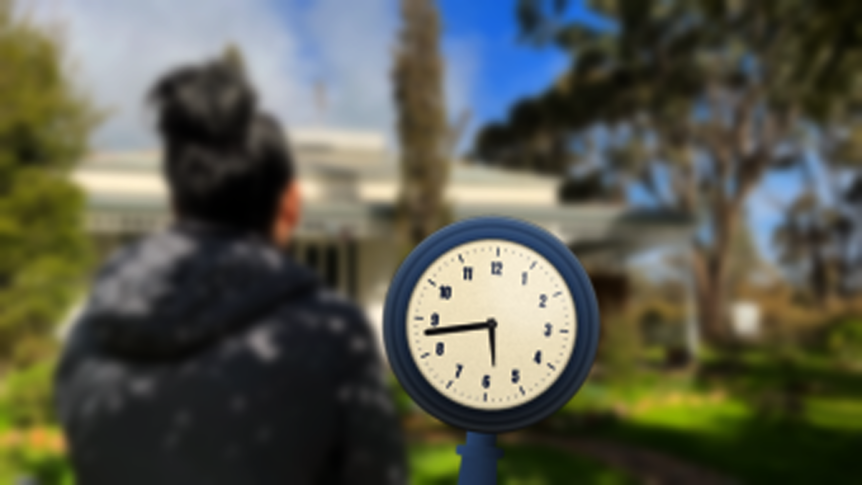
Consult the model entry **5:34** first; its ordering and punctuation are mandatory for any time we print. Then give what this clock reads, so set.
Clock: **5:43**
